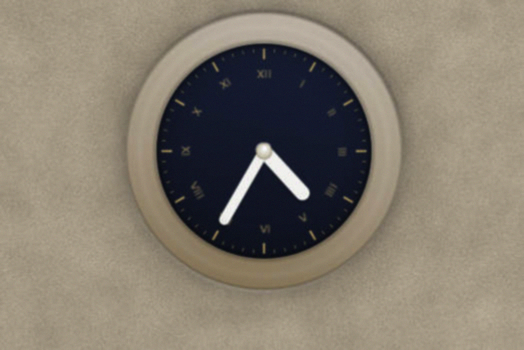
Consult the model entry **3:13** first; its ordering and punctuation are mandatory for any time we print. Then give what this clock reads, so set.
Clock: **4:35**
